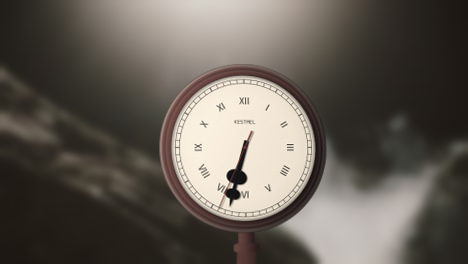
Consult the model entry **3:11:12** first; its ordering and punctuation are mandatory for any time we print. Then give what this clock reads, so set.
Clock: **6:32:34**
